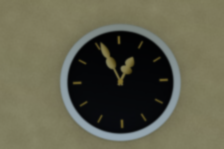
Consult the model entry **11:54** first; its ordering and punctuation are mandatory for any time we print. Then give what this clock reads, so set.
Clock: **12:56**
